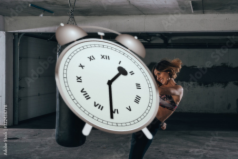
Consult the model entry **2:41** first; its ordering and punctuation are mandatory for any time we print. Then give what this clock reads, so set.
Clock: **1:31**
